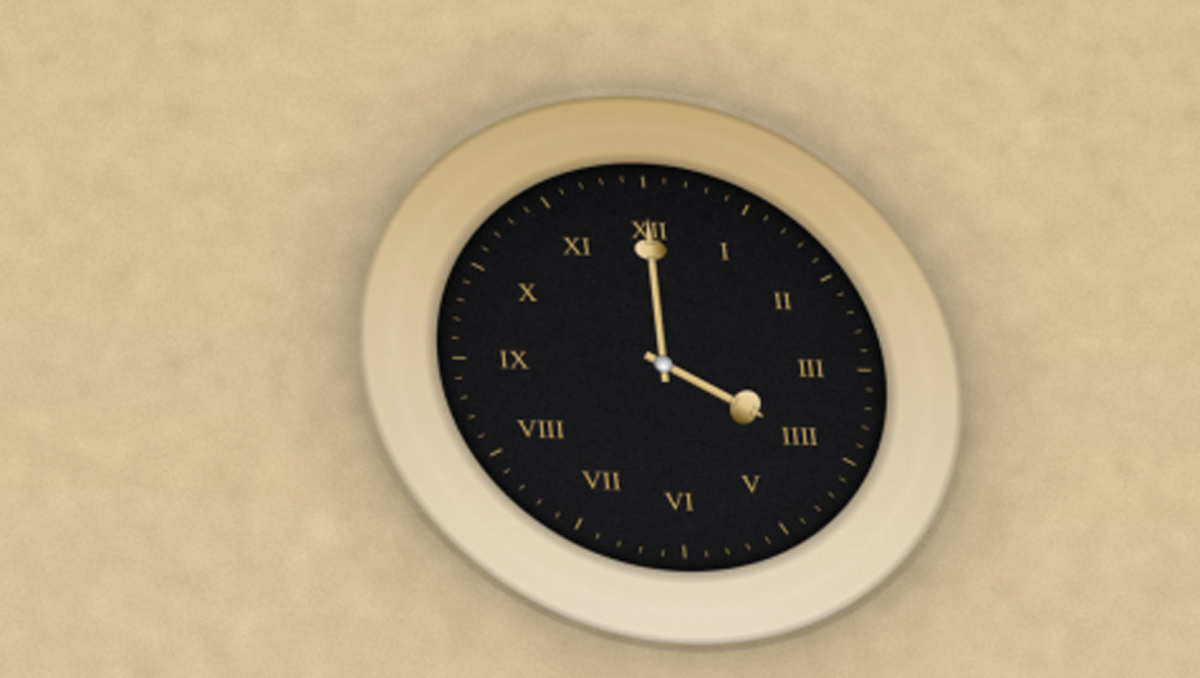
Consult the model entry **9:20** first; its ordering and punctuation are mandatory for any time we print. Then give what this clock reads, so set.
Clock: **4:00**
